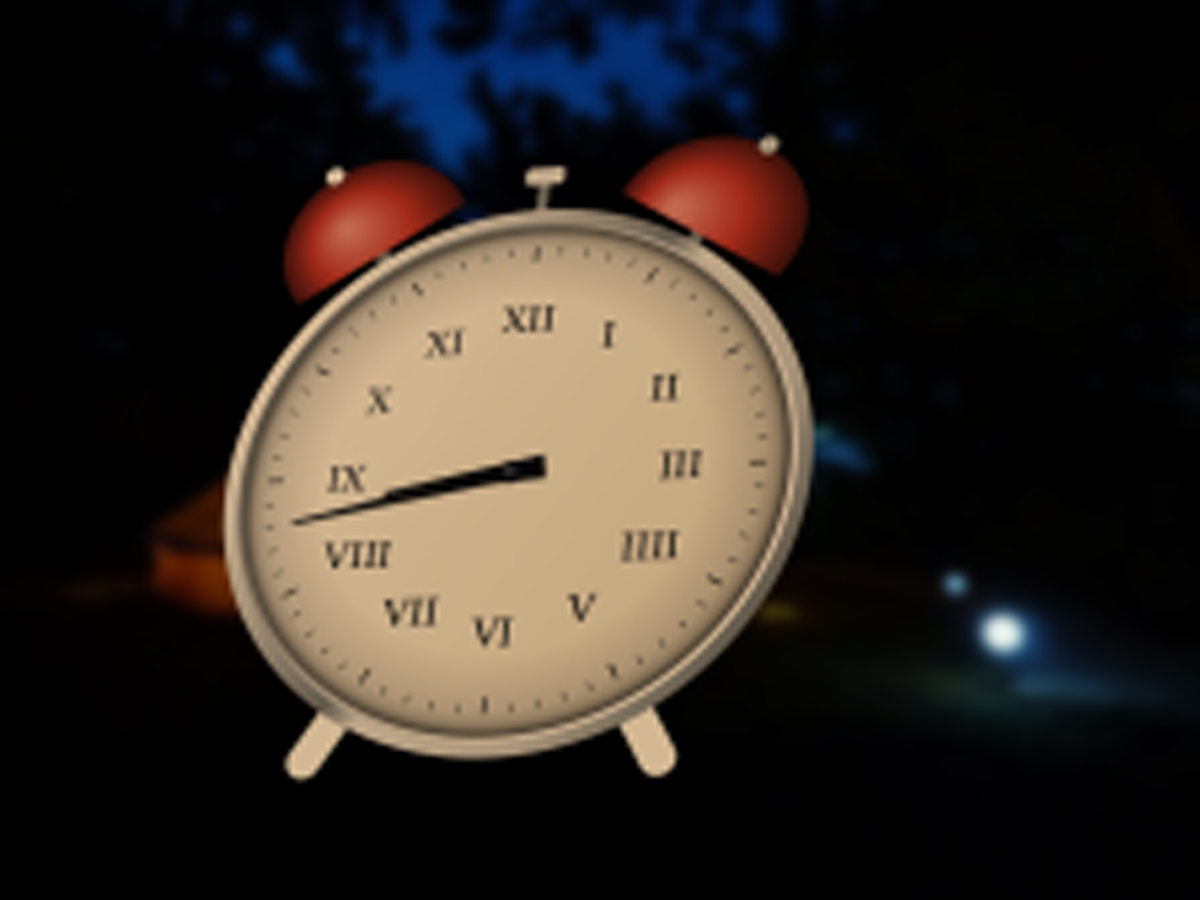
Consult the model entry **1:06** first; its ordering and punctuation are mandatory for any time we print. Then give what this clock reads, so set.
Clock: **8:43**
